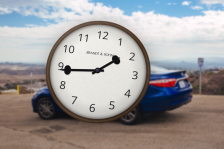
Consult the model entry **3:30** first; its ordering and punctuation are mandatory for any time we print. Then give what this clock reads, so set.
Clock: **1:44**
